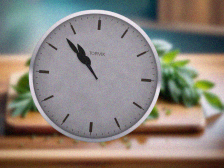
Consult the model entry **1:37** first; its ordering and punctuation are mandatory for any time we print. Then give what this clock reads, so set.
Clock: **10:53**
